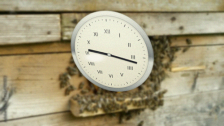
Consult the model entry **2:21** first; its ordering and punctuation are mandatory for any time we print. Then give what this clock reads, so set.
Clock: **9:17**
